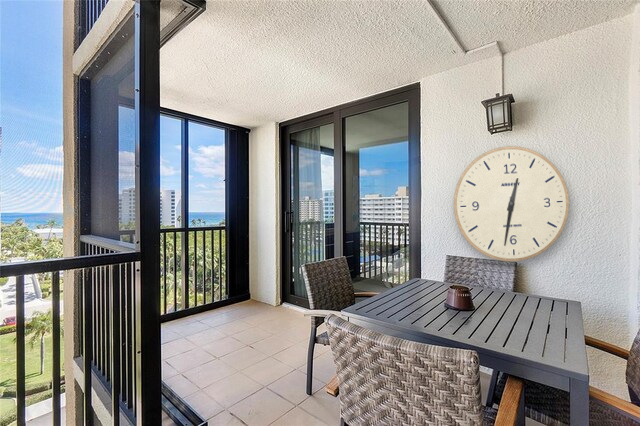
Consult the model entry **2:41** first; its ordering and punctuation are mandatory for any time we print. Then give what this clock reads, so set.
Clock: **12:32**
